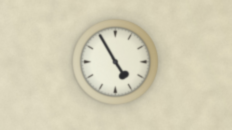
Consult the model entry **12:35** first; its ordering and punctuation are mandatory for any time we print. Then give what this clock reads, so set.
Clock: **4:55**
